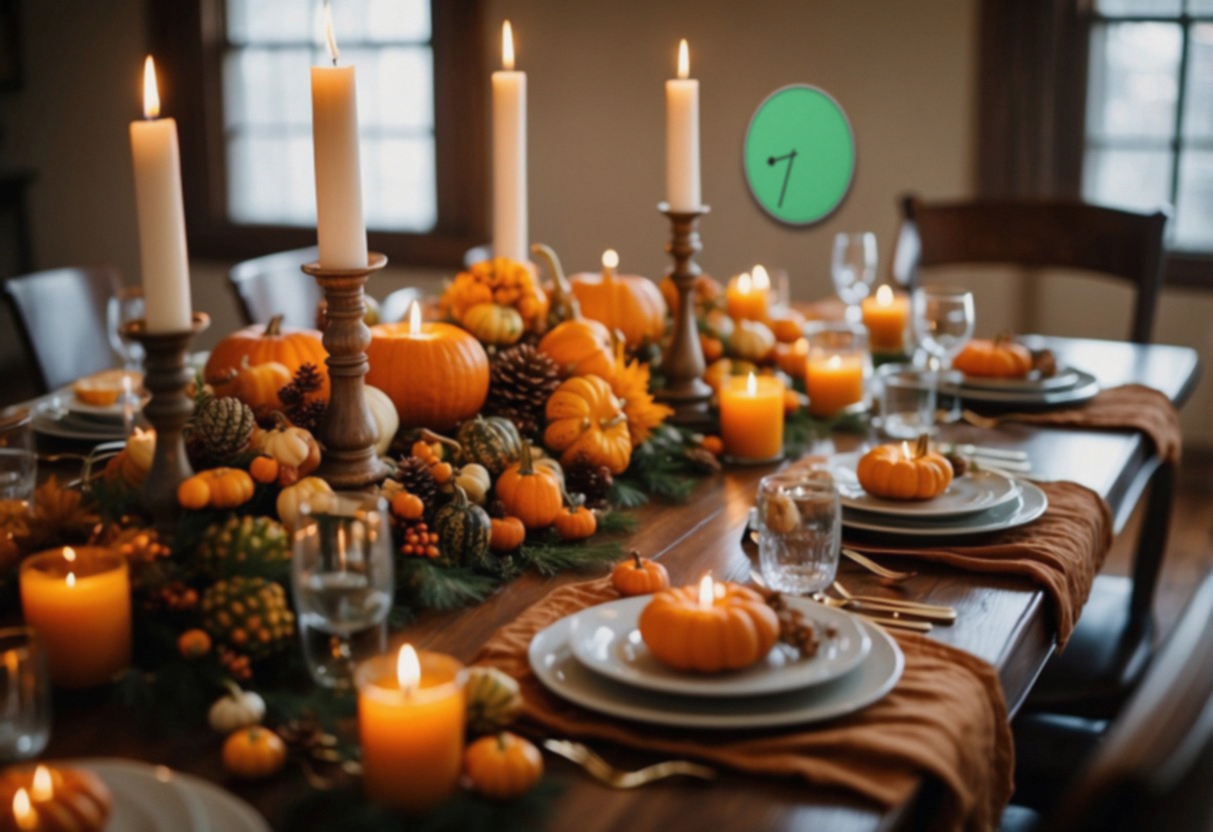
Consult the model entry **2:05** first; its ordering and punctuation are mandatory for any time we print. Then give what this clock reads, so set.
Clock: **8:33**
